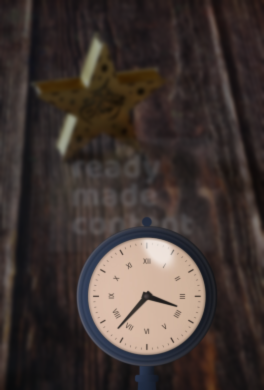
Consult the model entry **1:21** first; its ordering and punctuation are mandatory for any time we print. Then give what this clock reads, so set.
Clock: **3:37**
